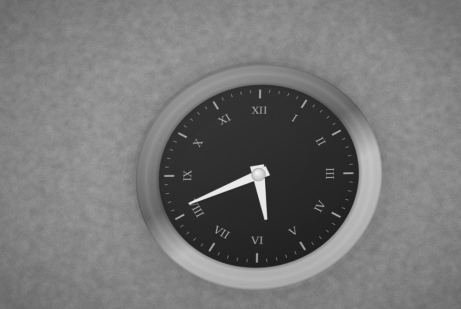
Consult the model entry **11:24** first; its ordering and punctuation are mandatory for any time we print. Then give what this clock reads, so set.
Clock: **5:41**
